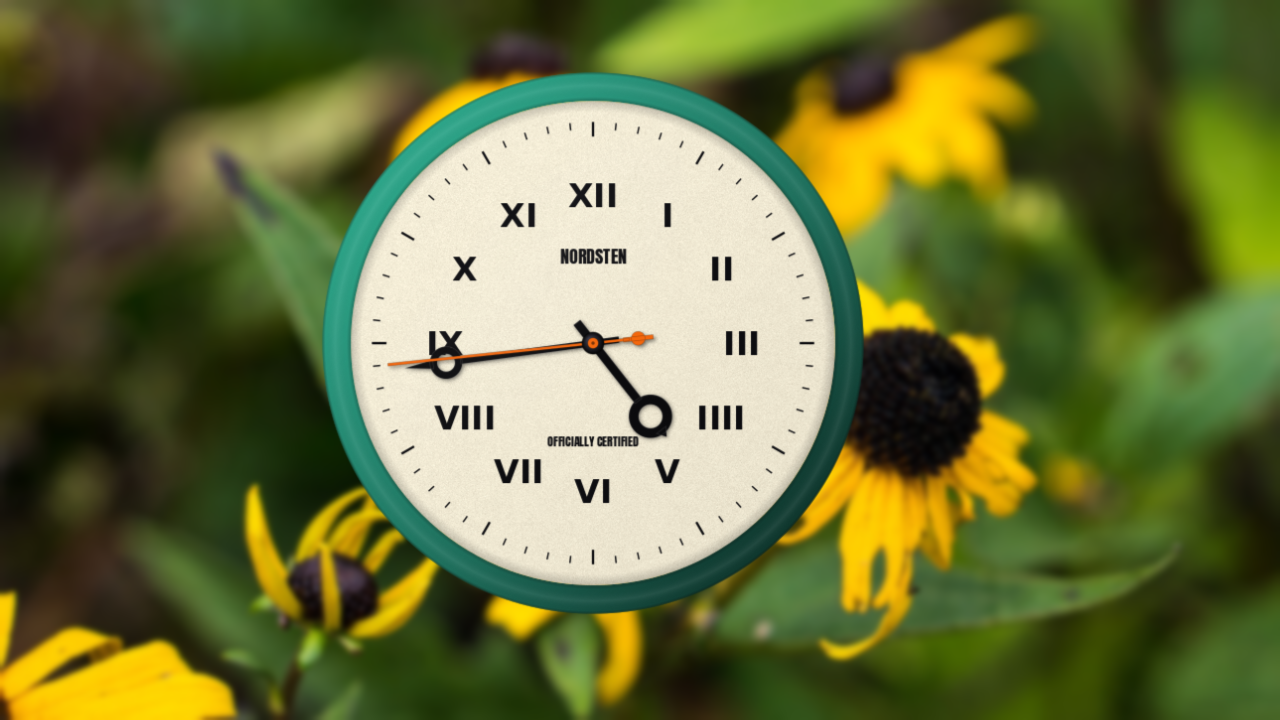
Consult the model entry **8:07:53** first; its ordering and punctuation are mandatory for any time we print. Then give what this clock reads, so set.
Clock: **4:43:44**
